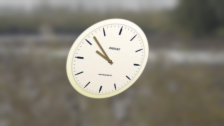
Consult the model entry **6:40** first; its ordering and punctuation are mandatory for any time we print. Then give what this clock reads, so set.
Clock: **9:52**
